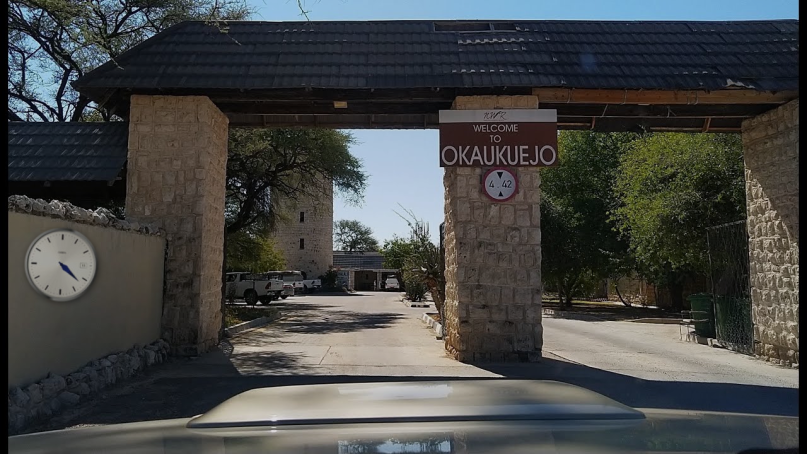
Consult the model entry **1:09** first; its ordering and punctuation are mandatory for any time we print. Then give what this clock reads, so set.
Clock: **4:22**
